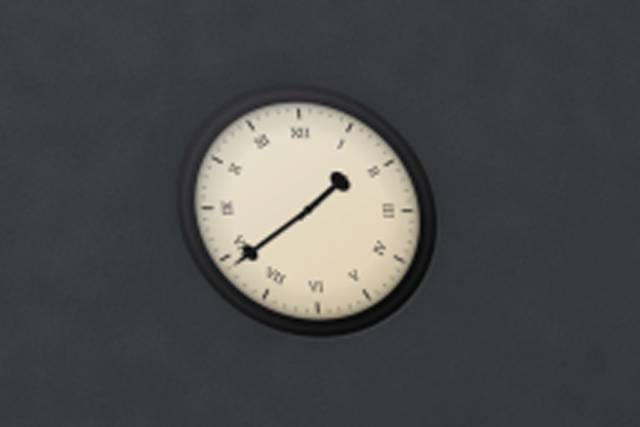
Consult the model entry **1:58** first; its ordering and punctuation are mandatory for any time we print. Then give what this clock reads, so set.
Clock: **1:39**
